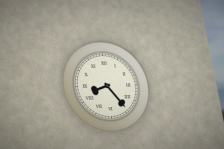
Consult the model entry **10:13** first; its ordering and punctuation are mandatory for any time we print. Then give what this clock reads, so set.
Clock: **8:24**
